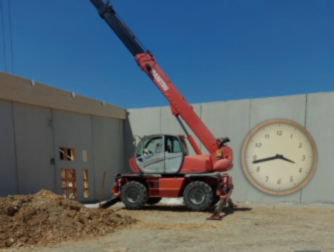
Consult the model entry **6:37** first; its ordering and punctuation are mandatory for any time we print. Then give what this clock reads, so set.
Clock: **3:43**
